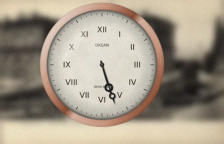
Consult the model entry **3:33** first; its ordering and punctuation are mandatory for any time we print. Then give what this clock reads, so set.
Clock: **5:27**
